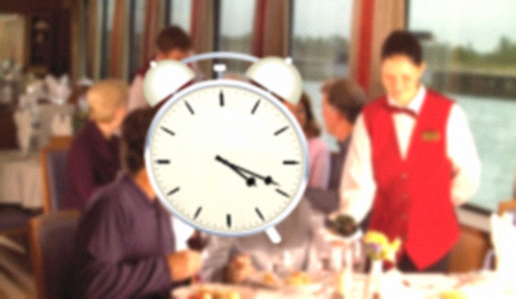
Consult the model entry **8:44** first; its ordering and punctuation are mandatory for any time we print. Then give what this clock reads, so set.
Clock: **4:19**
